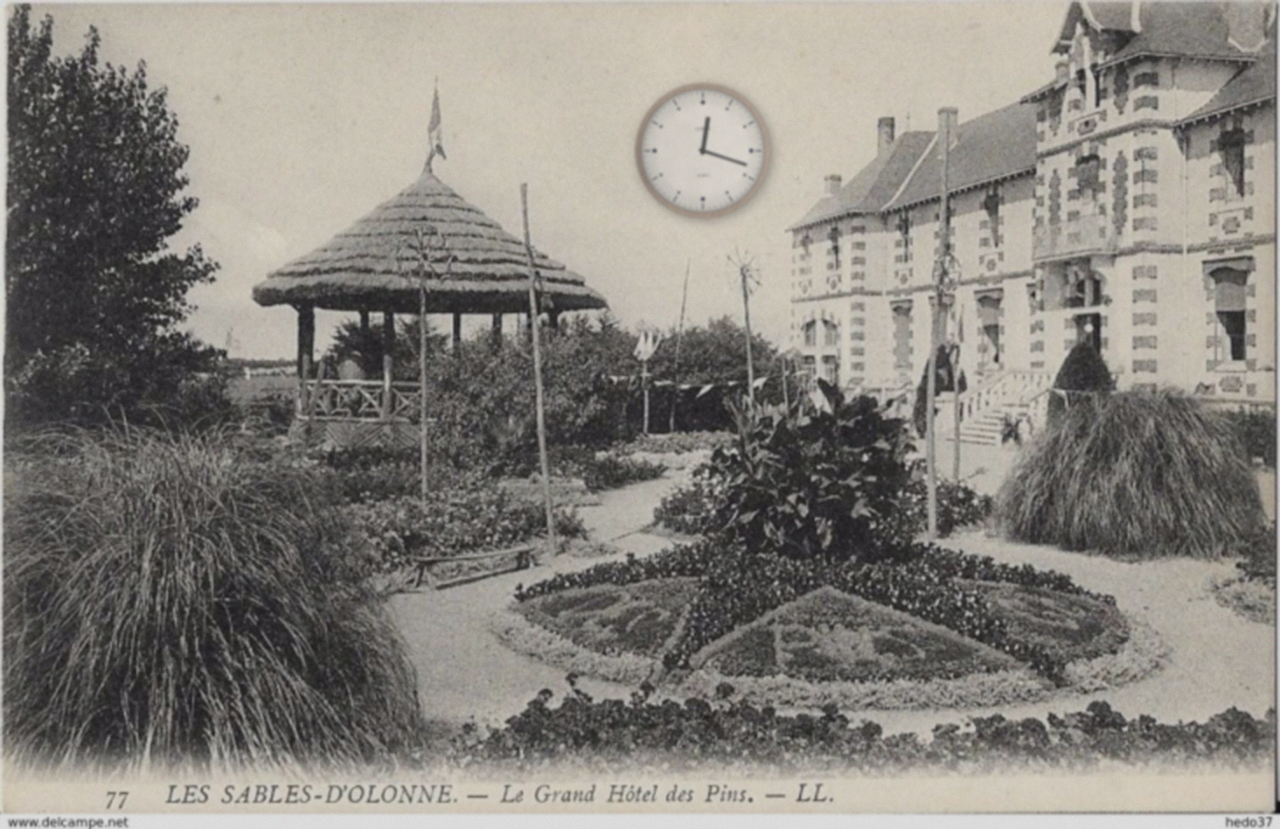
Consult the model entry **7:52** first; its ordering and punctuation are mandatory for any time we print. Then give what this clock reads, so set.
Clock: **12:18**
